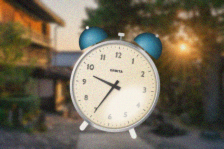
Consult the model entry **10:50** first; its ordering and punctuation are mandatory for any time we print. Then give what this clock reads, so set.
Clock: **9:35**
